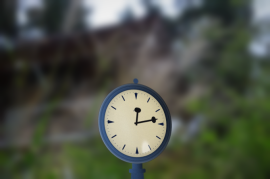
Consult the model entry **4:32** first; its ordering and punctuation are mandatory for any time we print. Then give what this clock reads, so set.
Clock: **12:13**
